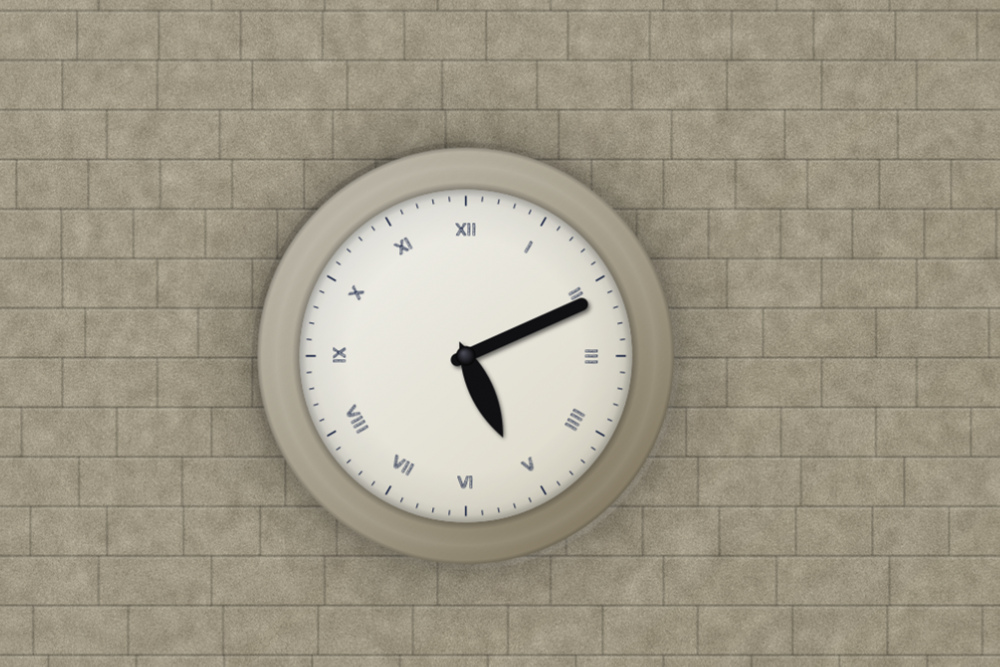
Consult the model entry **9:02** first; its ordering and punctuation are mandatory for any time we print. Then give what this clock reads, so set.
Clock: **5:11**
